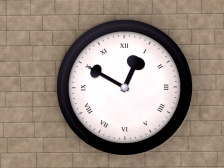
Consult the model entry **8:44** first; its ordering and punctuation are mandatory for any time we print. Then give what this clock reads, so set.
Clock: **12:50**
